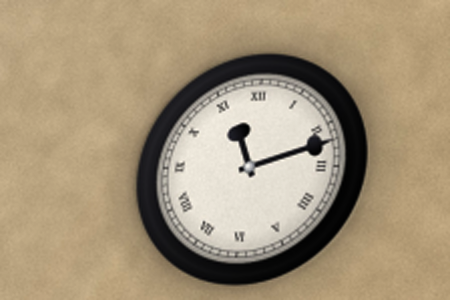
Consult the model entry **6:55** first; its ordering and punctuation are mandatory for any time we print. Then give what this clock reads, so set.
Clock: **11:12**
